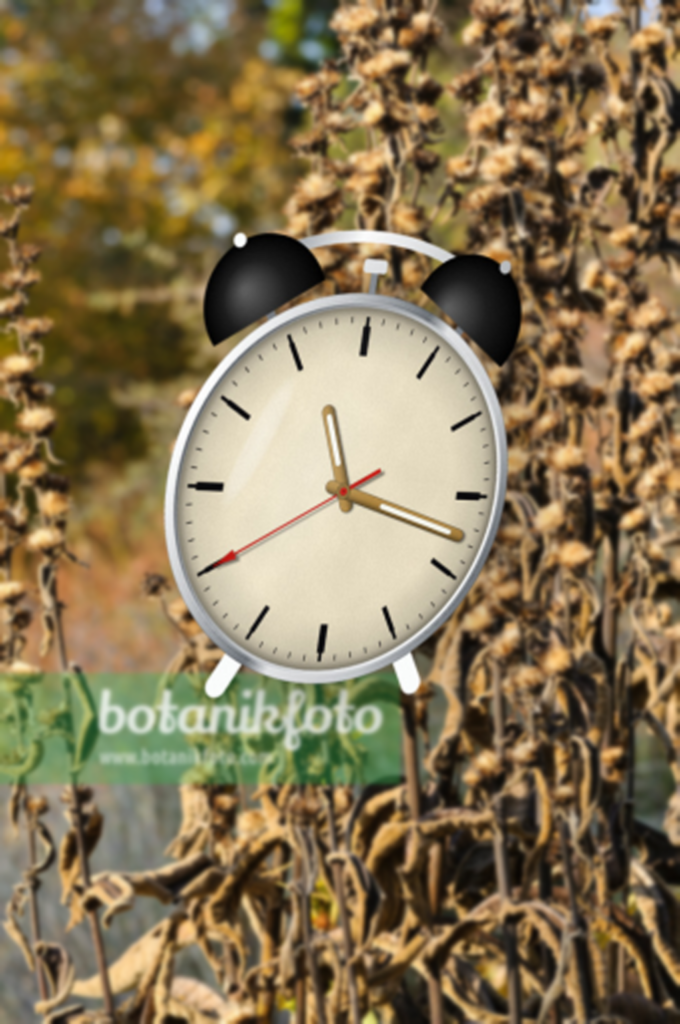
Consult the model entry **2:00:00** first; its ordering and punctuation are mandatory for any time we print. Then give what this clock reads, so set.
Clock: **11:17:40**
